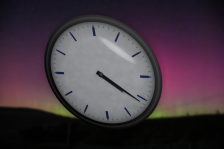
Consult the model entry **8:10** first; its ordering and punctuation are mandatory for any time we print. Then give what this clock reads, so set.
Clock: **4:21**
